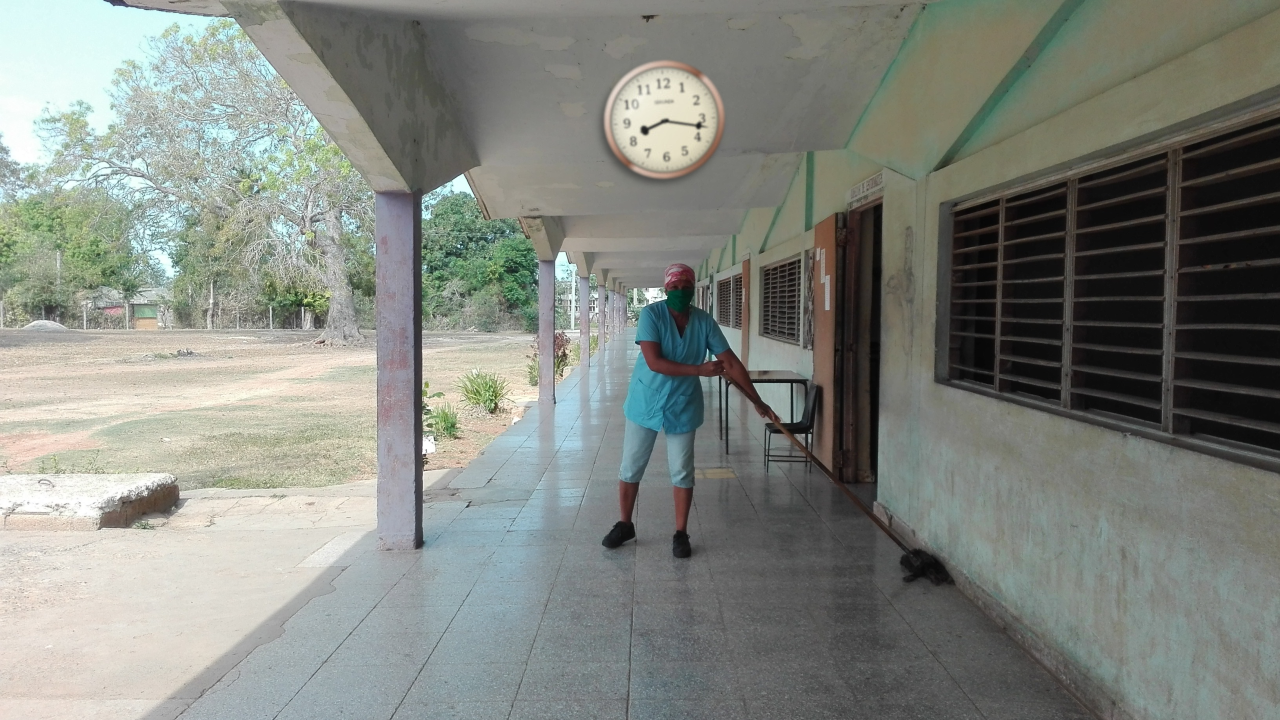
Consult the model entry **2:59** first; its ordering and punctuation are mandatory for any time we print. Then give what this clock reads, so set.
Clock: **8:17**
